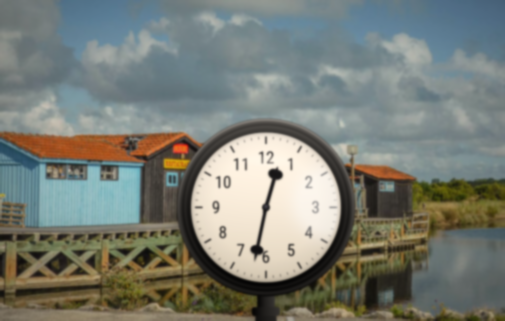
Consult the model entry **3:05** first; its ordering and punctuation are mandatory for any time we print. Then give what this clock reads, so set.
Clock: **12:32**
